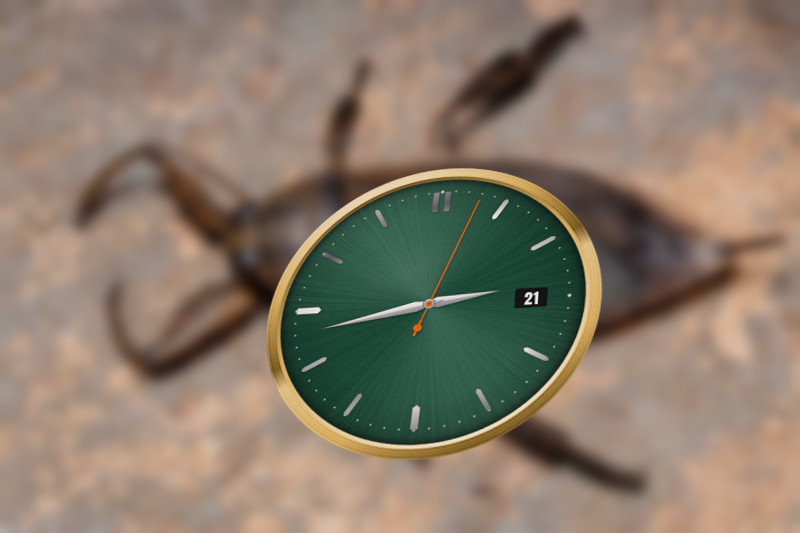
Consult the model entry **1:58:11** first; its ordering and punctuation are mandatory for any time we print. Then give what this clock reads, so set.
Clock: **2:43:03**
